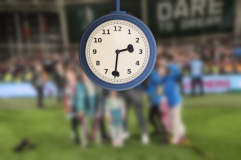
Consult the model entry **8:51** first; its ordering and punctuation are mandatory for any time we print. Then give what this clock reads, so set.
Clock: **2:31**
